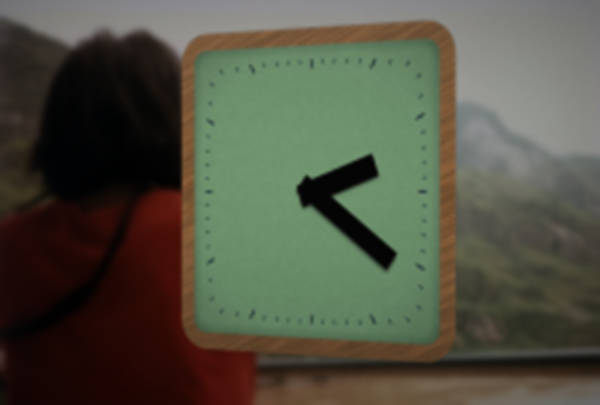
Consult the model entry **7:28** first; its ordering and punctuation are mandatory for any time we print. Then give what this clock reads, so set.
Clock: **2:21**
